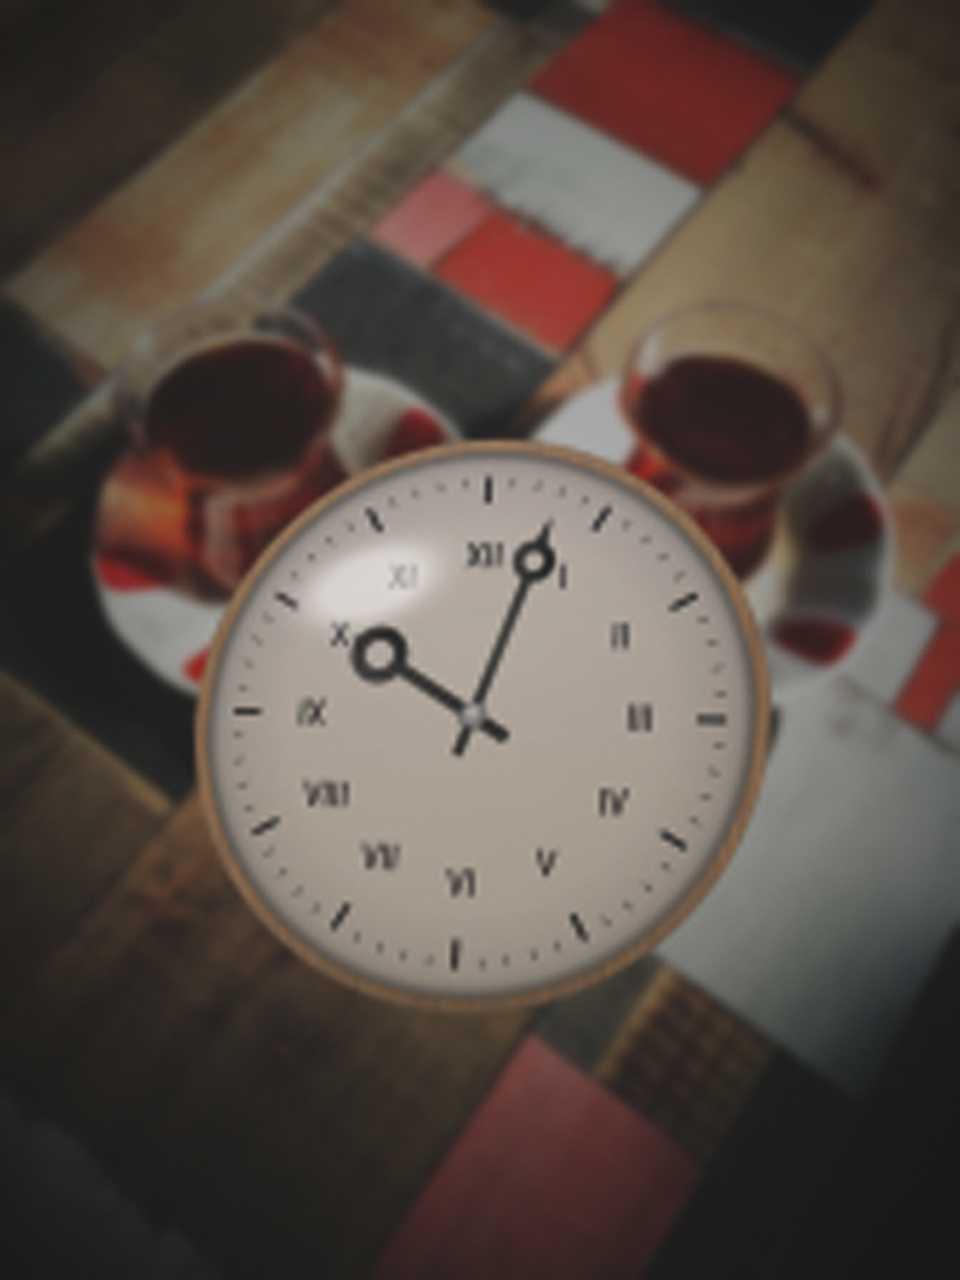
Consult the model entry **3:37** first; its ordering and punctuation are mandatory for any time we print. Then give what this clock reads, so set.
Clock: **10:03**
